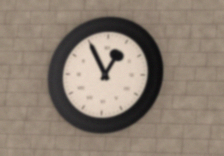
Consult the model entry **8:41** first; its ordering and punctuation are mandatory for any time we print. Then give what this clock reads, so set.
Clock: **12:55**
